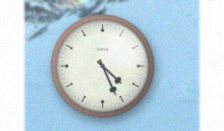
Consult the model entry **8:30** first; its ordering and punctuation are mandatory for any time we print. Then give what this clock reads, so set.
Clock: **4:26**
